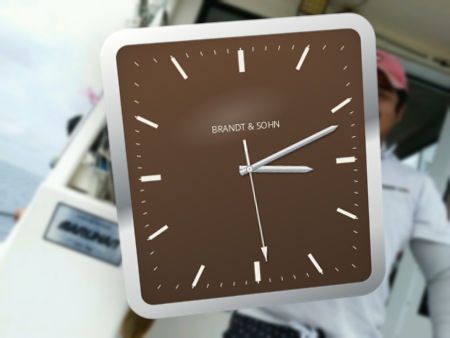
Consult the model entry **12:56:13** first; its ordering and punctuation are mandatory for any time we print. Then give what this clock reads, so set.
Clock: **3:11:29**
